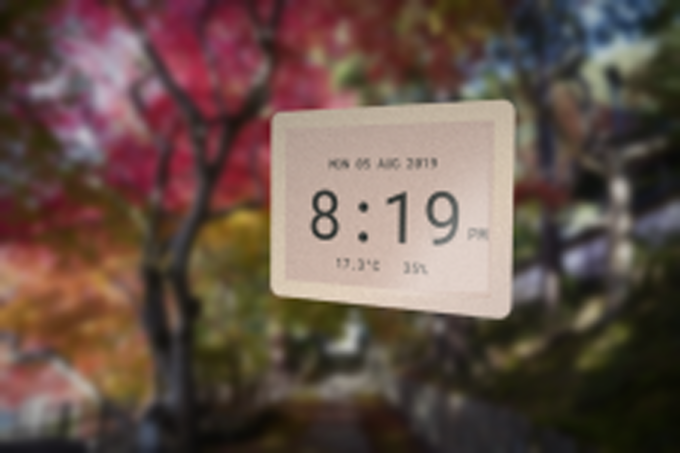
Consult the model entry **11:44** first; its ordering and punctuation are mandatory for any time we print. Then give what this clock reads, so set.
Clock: **8:19**
